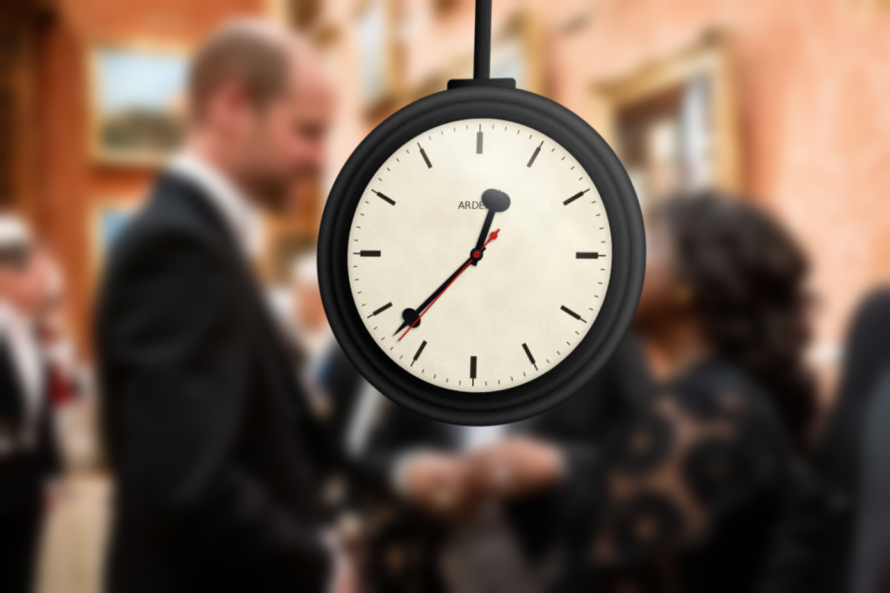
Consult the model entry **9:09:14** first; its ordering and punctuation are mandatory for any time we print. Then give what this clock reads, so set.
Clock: **12:37:37**
